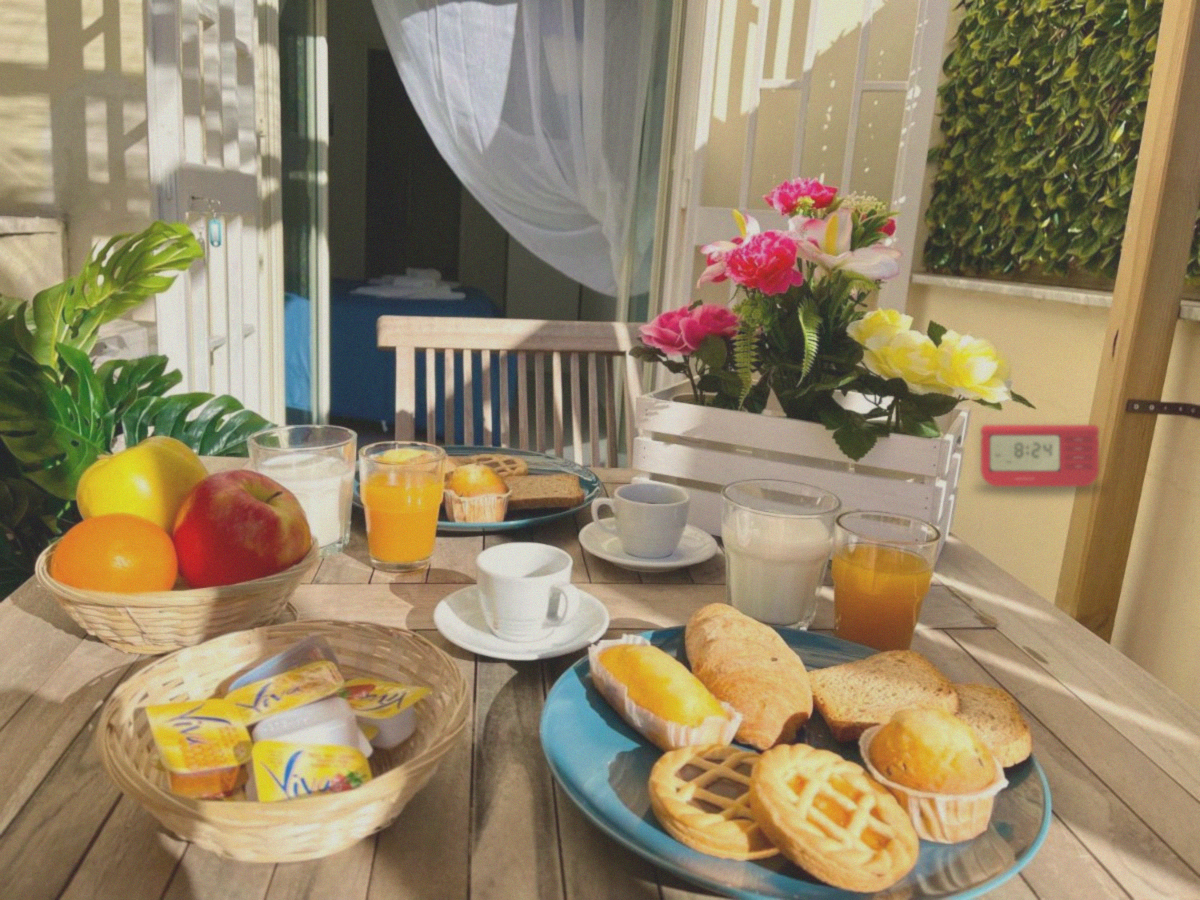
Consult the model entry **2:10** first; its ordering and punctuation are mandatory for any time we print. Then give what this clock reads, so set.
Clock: **8:24**
